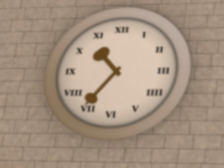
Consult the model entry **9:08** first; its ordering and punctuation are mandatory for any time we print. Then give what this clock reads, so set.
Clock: **10:36**
